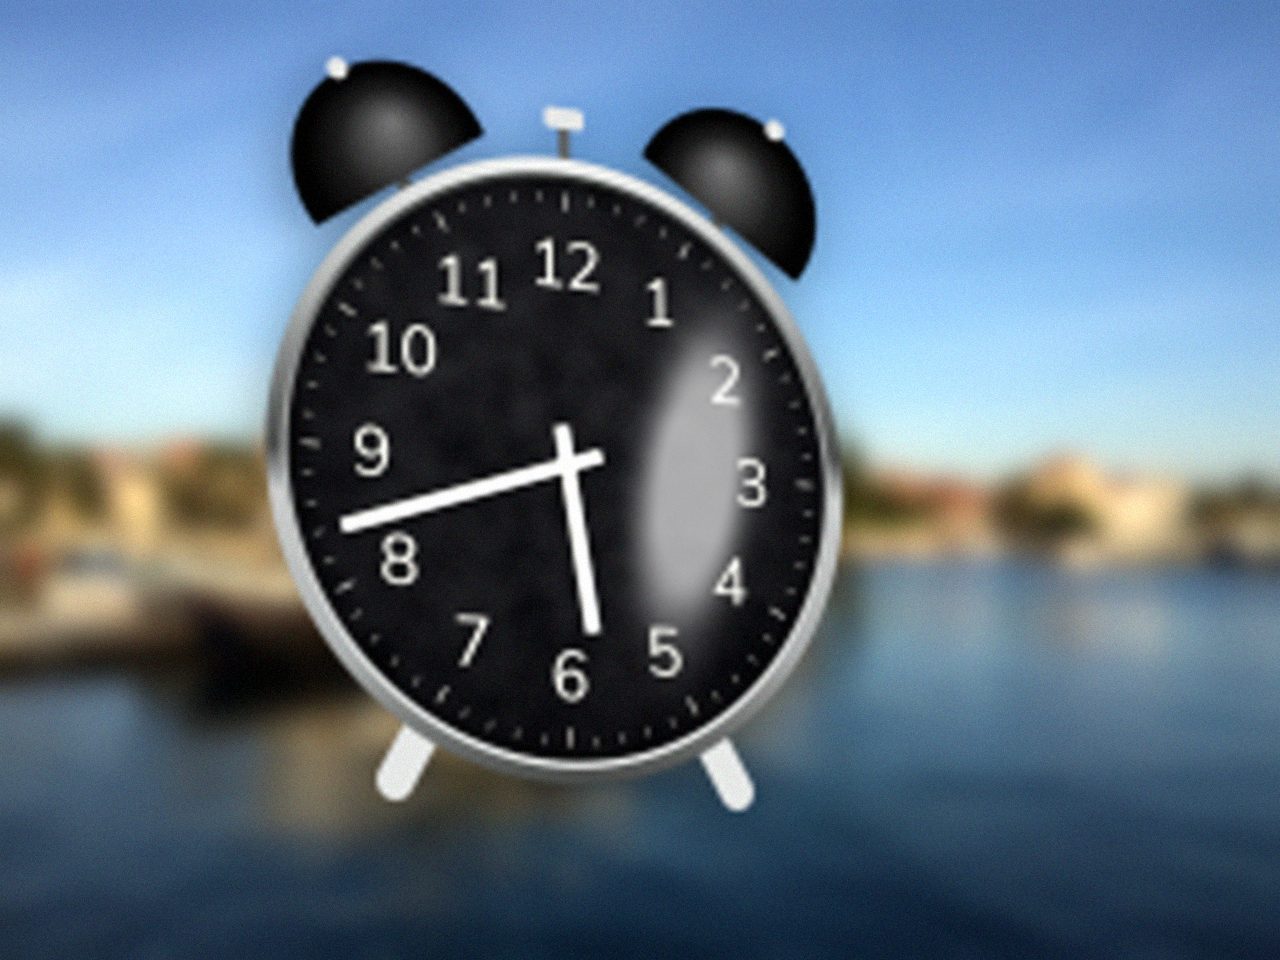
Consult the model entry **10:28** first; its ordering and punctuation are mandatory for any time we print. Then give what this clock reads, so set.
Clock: **5:42**
